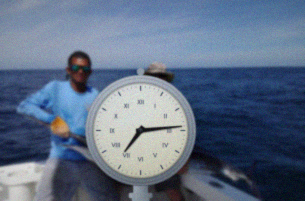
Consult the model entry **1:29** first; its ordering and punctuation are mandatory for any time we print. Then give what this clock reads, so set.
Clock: **7:14**
